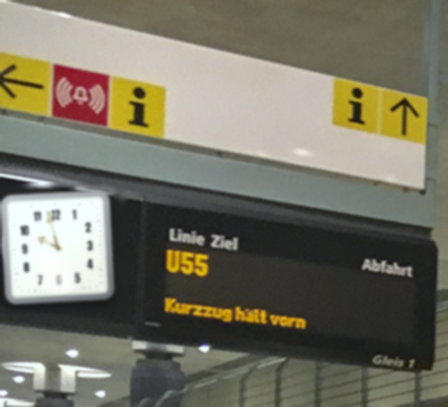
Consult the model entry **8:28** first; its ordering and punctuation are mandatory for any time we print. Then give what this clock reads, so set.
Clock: **9:58**
